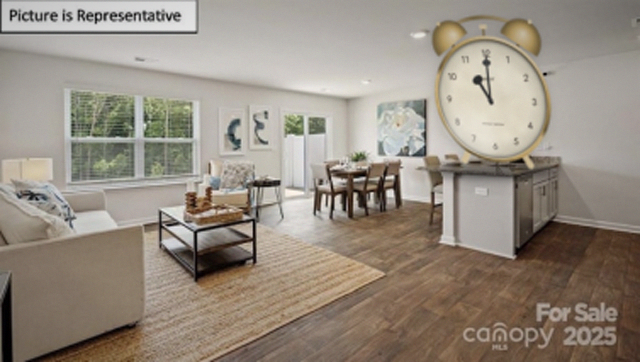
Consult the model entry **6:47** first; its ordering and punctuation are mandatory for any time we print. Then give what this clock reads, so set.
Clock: **11:00**
